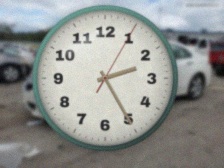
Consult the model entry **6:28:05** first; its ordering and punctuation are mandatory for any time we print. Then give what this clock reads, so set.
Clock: **2:25:05**
